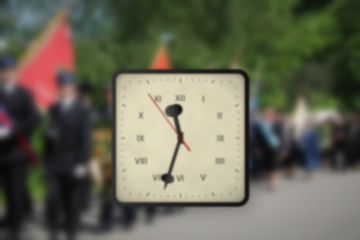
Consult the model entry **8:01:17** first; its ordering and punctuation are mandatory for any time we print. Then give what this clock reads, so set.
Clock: **11:32:54**
